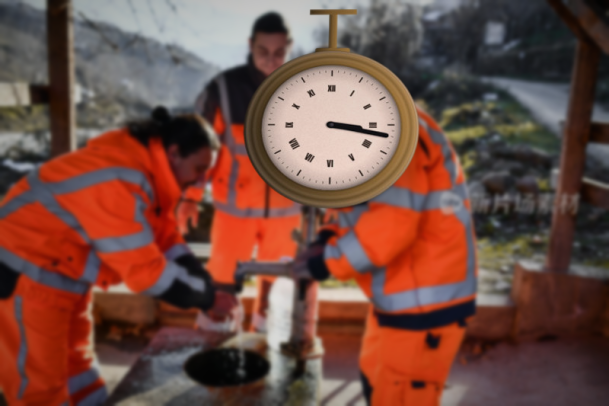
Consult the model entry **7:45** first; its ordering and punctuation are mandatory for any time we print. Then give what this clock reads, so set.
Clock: **3:17**
